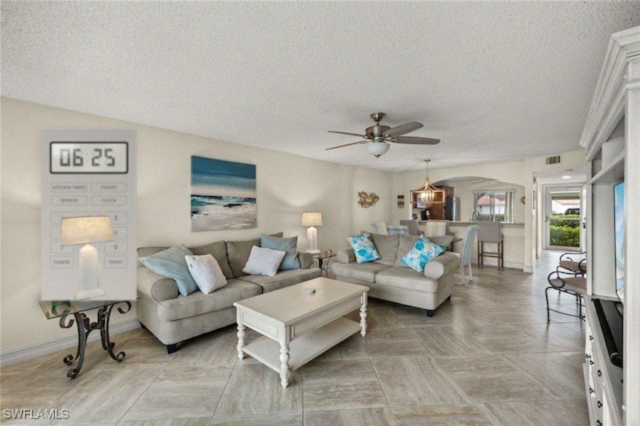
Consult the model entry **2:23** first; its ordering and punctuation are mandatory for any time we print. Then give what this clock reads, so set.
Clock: **6:25**
